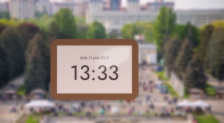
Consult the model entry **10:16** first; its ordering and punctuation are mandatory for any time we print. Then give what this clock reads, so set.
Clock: **13:33**
